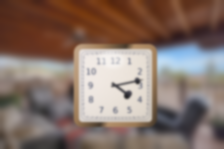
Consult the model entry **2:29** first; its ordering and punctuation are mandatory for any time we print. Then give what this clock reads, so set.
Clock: **4:13**
